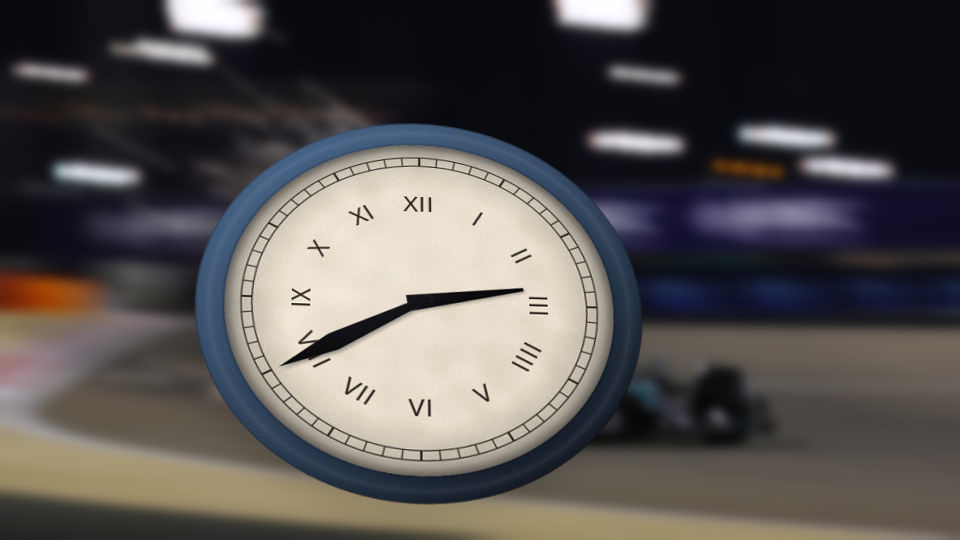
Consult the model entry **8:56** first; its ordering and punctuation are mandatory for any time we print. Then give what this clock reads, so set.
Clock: **2:40**
